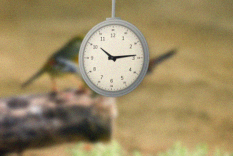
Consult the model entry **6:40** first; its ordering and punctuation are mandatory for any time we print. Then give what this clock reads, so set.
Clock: **10:14**
